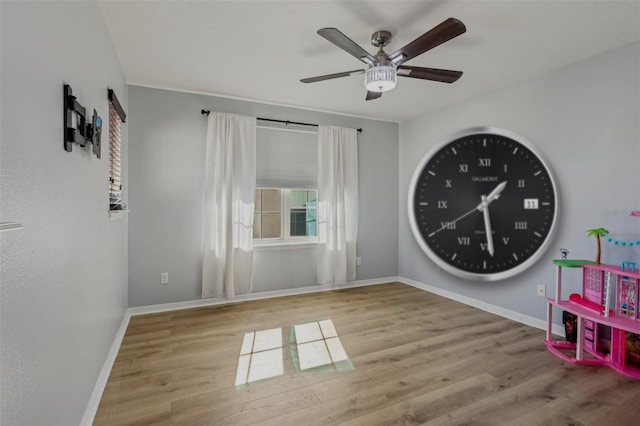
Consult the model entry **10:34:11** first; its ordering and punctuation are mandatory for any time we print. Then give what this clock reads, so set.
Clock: **1:28:40**
